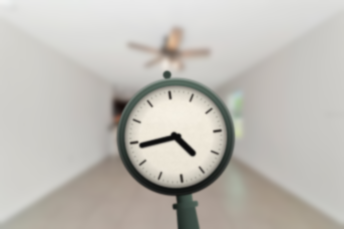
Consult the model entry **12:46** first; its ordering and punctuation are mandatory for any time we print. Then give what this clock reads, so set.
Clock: **4:44**
